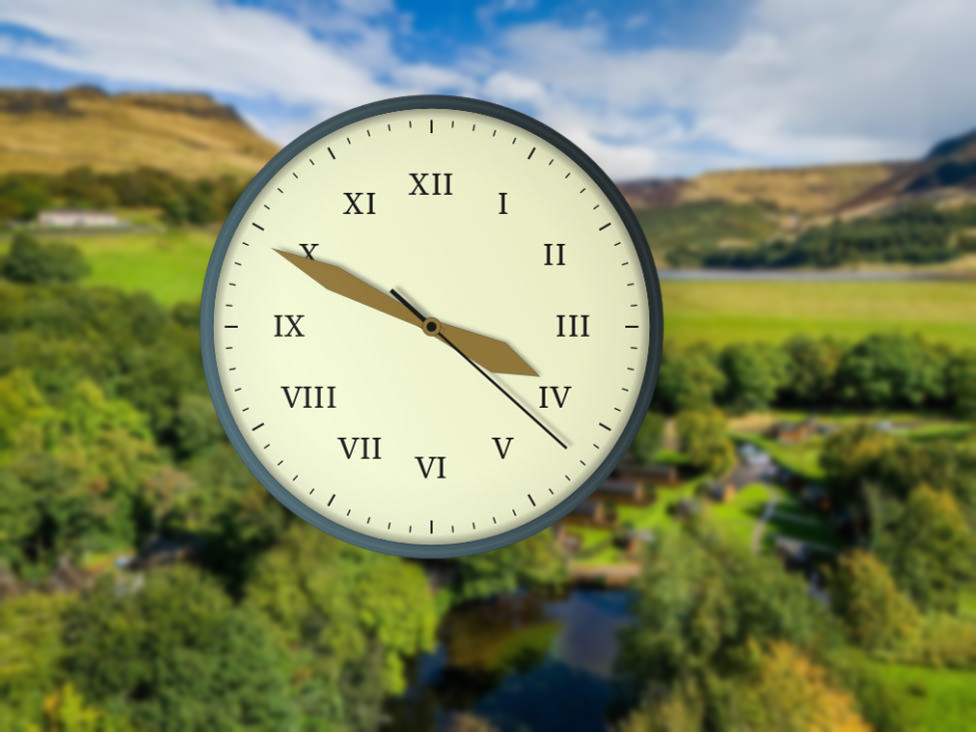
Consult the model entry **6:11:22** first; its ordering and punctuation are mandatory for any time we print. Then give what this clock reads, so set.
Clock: **3:49:22**
